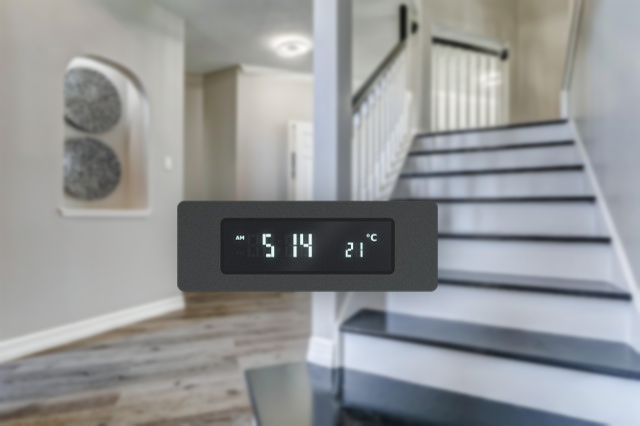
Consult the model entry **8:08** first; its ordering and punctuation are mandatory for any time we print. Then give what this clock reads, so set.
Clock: **5:14**
